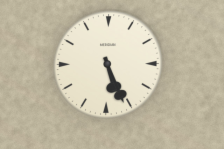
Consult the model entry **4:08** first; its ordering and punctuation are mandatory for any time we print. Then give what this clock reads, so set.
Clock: **5:26**
